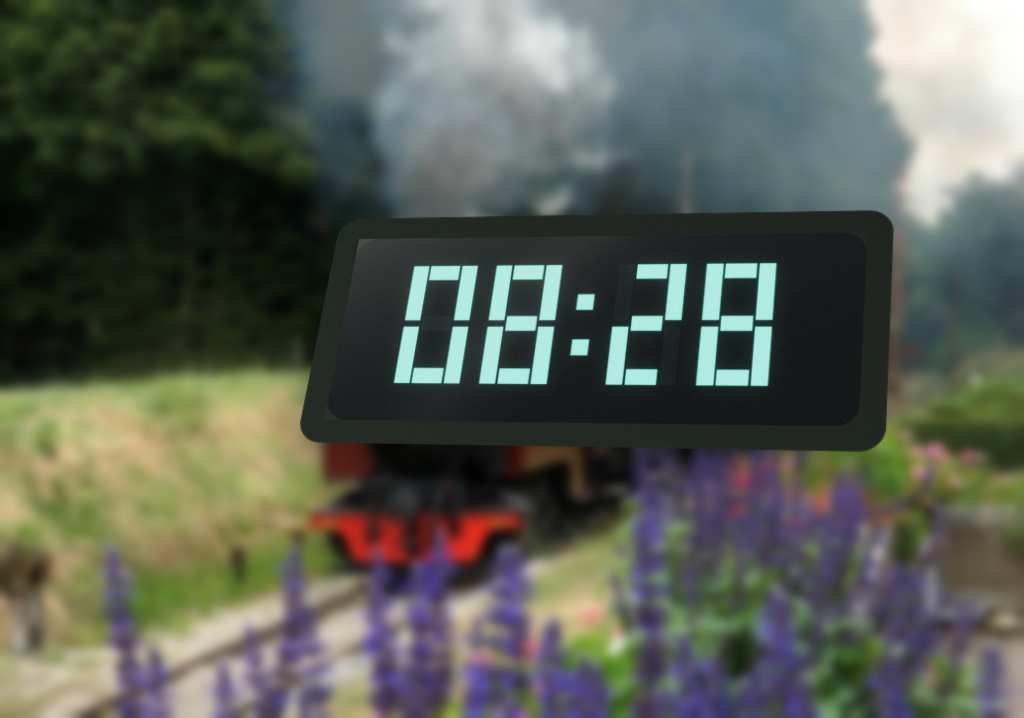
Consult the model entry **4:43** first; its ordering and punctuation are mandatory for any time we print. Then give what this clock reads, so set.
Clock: **8:28**
